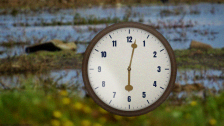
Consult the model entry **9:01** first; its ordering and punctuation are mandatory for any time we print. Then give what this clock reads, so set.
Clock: **6:02**
